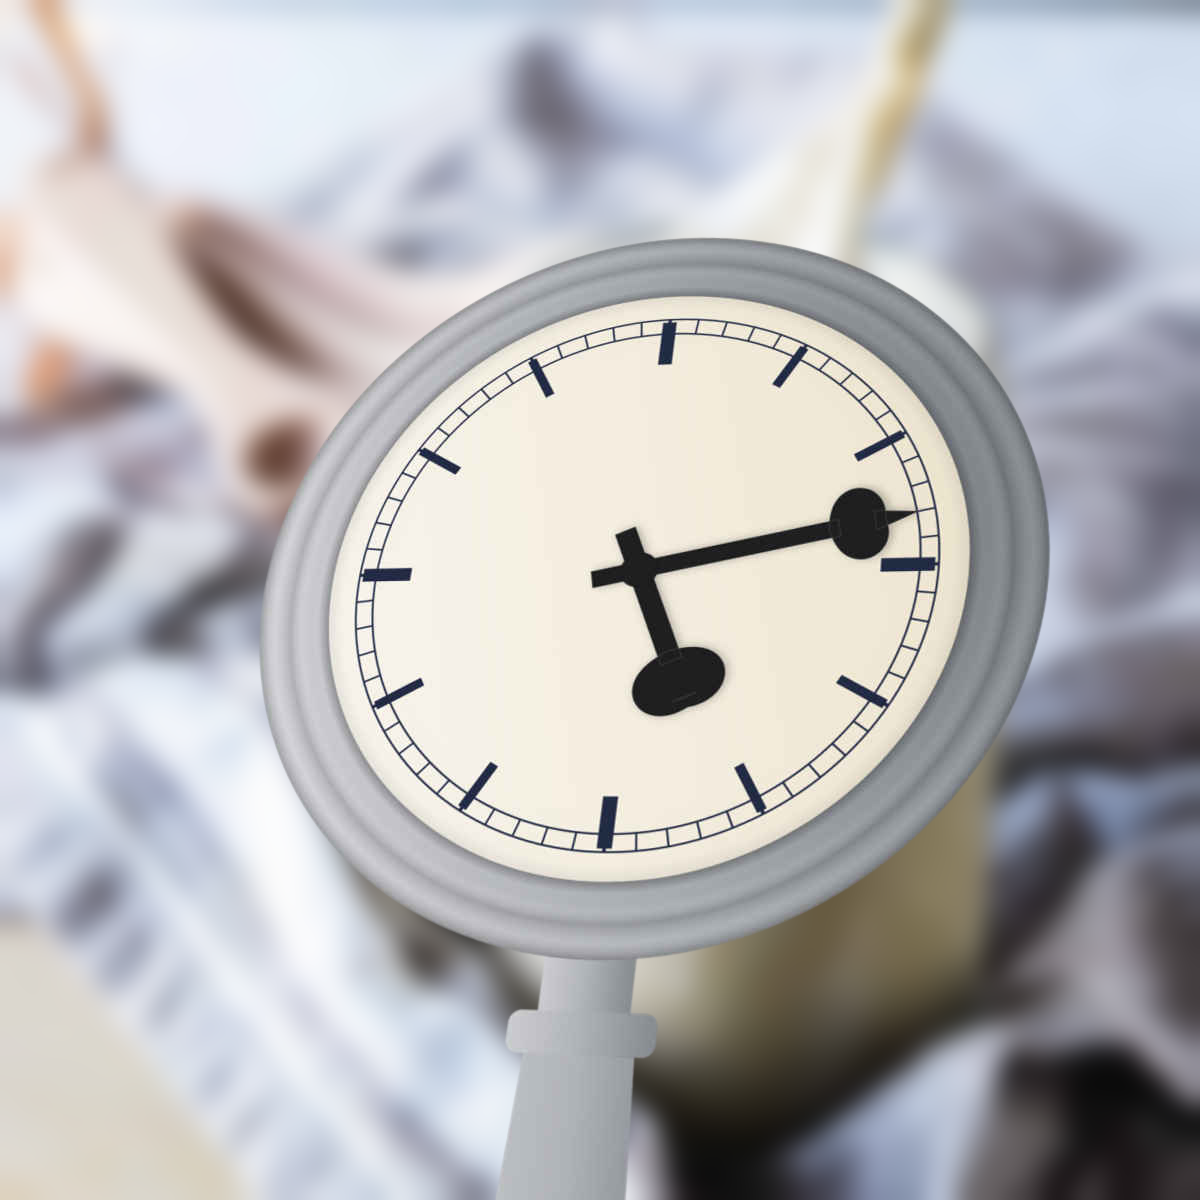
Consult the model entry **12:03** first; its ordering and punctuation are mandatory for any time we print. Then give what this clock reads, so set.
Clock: **5:13**
